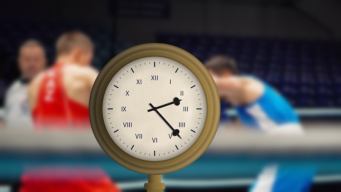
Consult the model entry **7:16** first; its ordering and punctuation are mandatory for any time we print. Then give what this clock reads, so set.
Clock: **2:23**
